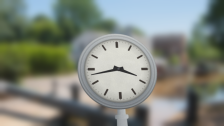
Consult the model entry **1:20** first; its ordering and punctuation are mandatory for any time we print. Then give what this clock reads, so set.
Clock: **3:43**
